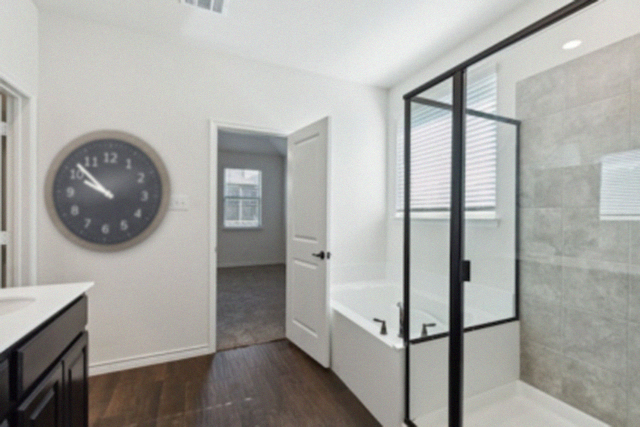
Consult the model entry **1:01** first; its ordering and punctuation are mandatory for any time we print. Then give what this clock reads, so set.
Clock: **9:52**
